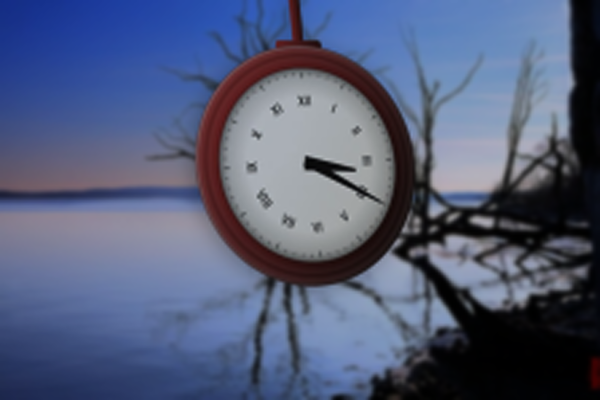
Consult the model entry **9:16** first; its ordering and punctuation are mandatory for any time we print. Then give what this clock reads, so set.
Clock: **3:20**
